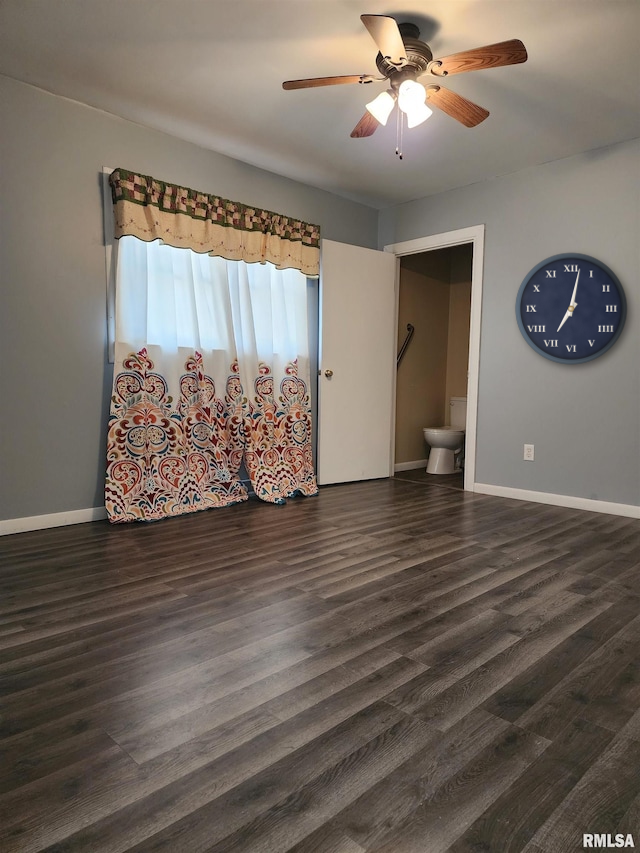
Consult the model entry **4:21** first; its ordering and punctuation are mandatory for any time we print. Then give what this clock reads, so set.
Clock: **7:02**
